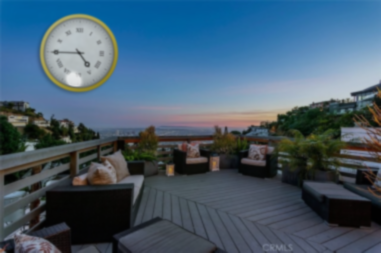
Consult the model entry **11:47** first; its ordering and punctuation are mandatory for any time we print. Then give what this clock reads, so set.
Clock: **4:45**
